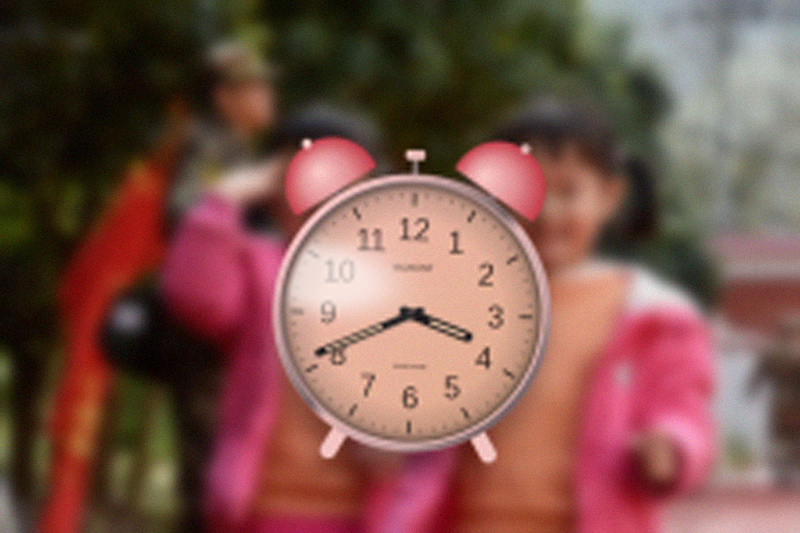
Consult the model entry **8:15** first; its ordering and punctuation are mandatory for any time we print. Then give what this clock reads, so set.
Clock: **3:41**
